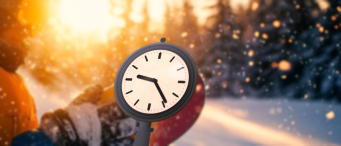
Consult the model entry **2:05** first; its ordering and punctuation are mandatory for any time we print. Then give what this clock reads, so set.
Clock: **9:24**
